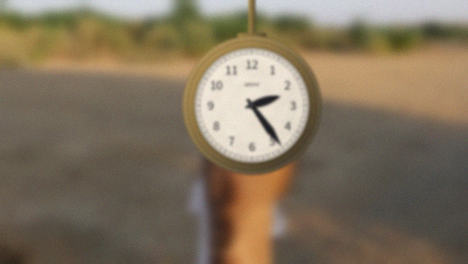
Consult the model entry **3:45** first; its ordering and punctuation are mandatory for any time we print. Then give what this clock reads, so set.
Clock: **2:24**
